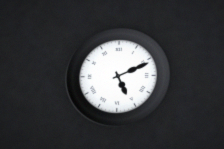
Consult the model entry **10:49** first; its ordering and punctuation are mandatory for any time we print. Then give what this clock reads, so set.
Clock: **5:11**
